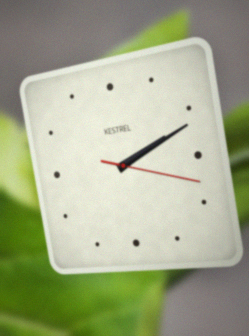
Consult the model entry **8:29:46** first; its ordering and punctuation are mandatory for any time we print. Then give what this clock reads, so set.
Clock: **2:11:18**
